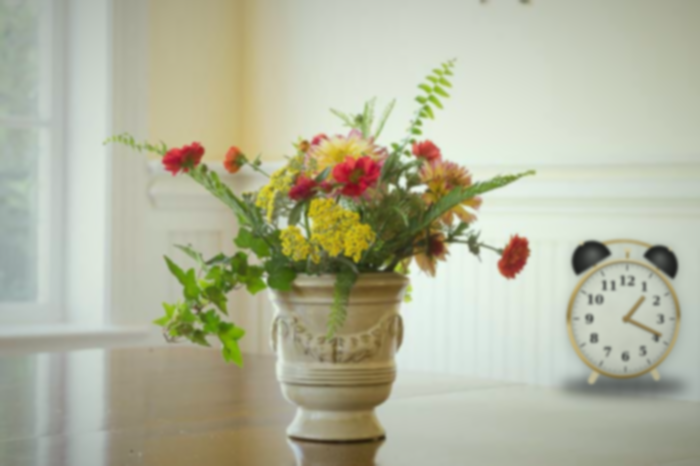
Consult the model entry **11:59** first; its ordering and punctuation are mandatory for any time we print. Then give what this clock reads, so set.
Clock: **1:19**
